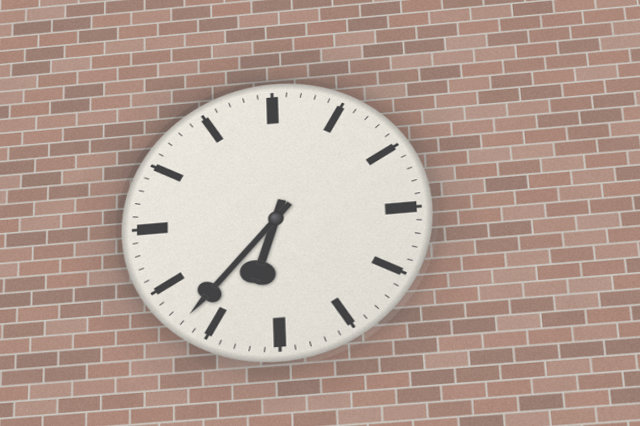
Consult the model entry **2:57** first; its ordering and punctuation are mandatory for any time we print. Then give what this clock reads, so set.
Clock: **6:37**
